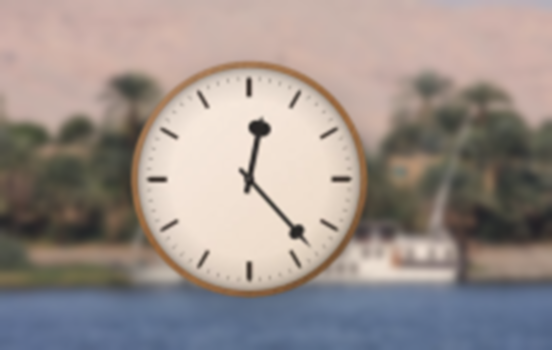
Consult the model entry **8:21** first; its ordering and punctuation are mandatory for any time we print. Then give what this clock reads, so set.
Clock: **12:23**
